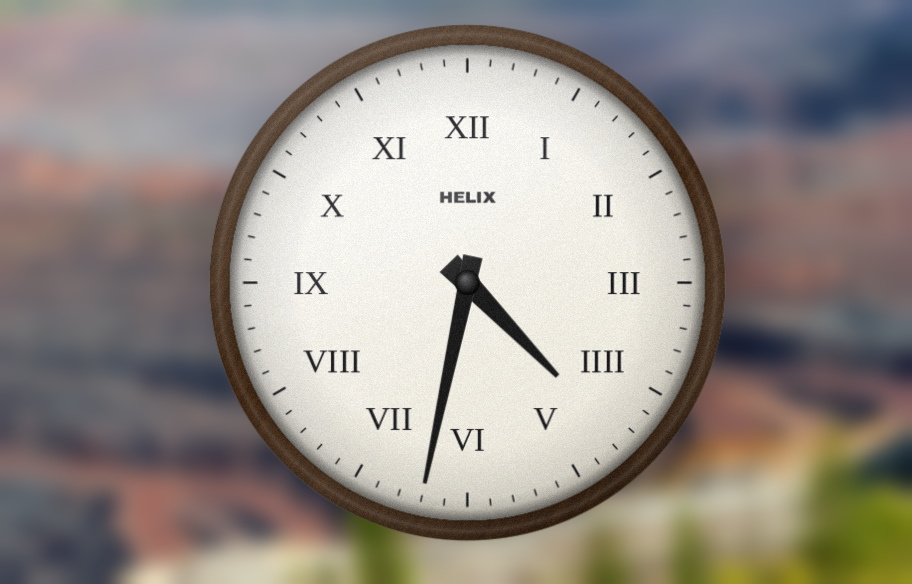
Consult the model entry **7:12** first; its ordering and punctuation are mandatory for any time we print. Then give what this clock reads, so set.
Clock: **4:32**
